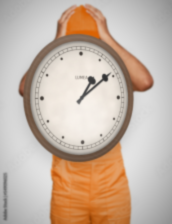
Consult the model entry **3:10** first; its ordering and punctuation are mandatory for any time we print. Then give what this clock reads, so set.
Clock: **1:09**
